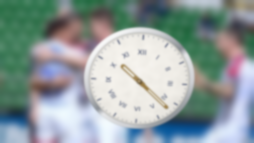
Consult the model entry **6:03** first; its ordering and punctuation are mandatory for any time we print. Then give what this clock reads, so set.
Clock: **10:22**
